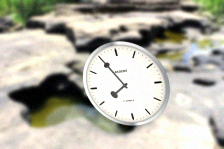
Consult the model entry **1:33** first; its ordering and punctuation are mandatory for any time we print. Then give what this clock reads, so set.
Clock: **7:55**
